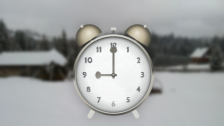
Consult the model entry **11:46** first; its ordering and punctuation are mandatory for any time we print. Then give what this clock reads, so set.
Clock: **9:00**
